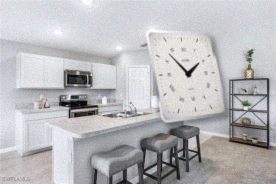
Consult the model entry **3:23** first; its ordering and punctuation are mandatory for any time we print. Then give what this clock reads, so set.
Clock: **1:53**
